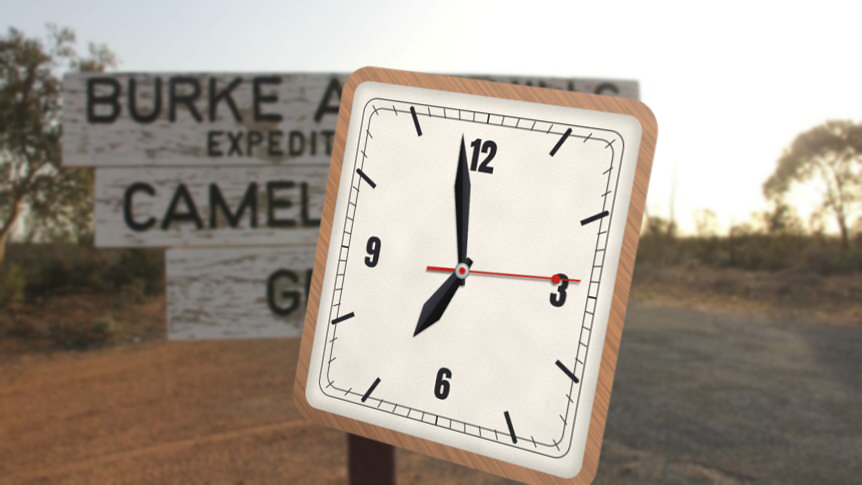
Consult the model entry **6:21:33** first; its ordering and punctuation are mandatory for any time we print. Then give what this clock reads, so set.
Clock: **6:58:14**
